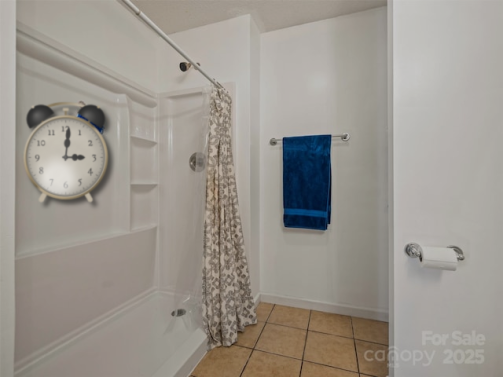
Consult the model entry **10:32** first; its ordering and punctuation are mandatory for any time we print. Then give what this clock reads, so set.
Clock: **3:01**
